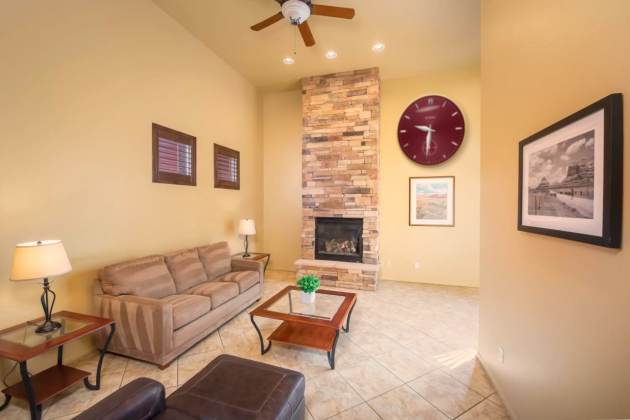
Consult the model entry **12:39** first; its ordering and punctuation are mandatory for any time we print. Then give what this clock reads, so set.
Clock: **9:31**
